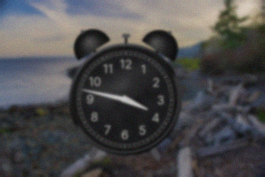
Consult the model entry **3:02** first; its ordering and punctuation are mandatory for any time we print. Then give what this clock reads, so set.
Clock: **3:47**
